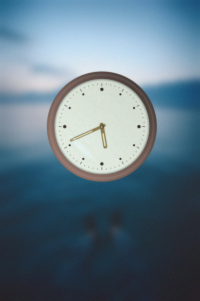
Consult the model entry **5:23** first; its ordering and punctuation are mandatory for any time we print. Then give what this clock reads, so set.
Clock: **5:41**
